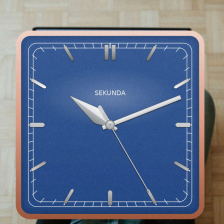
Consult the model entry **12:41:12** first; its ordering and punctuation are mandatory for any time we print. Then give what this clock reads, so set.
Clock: **10:11:25**
